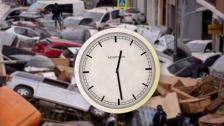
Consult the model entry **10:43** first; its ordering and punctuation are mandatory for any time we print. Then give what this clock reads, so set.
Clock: **12:29**
